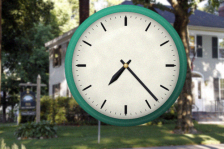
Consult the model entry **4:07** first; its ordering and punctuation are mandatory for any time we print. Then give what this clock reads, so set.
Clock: **7:23**
